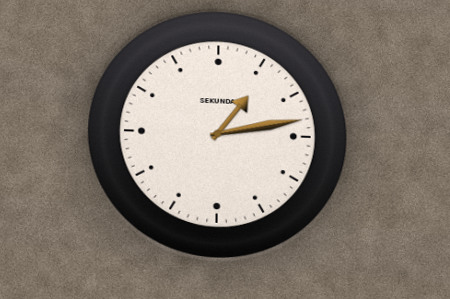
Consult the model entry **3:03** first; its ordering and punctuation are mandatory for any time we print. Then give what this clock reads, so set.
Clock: **1:13**
